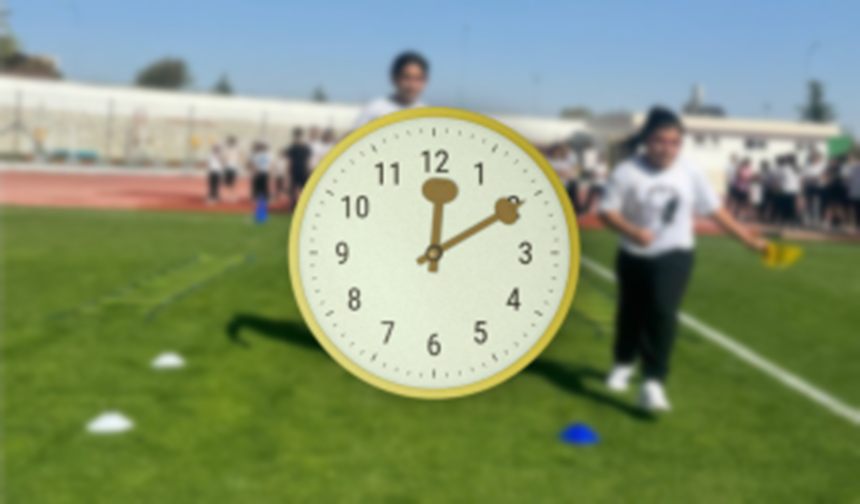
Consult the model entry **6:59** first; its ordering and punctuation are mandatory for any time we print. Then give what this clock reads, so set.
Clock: **12:10**
